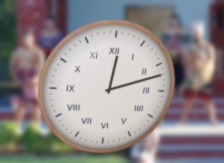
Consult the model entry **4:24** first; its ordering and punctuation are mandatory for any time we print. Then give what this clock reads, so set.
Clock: **12:12**
